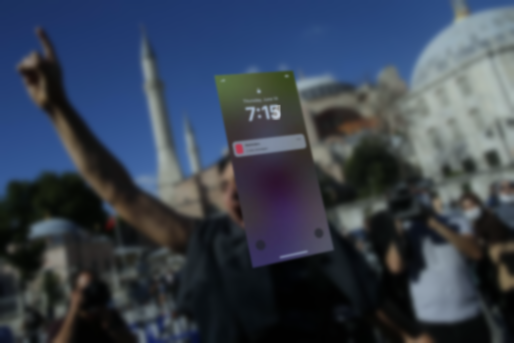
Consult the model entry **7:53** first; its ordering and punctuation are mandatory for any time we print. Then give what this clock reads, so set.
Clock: **7:15**
